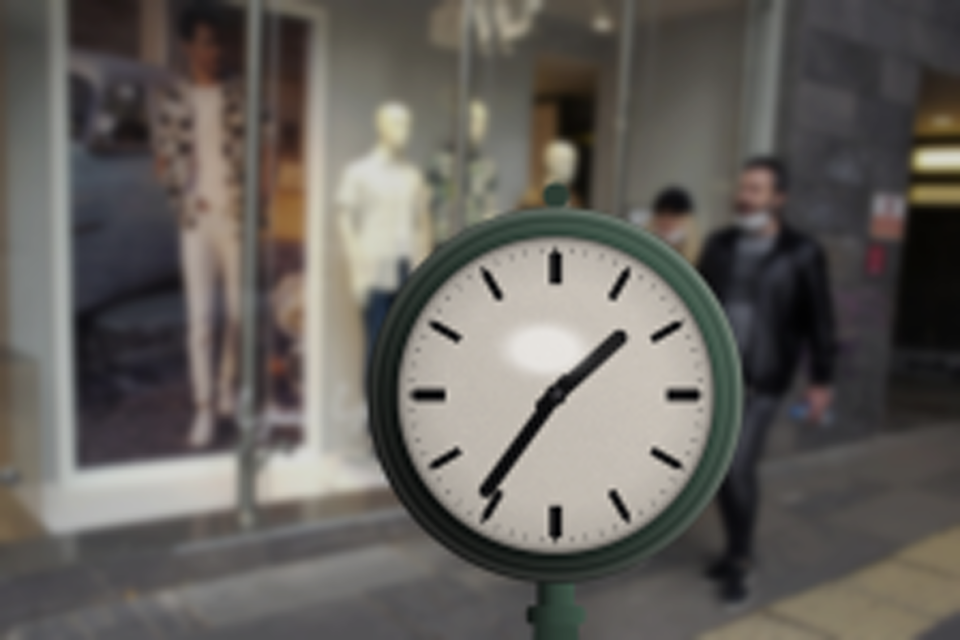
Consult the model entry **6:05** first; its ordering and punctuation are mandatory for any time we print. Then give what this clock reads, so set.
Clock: **1:36**
